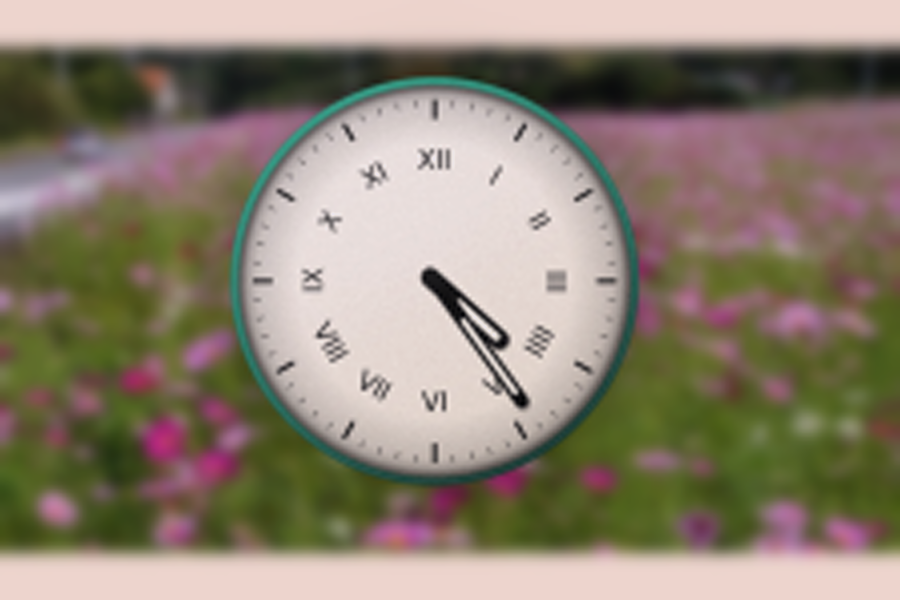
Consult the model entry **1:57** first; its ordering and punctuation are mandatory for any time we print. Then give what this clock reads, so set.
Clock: **4:24**
